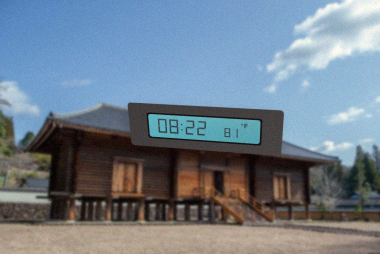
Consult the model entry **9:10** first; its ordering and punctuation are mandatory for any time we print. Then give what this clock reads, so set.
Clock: **8:22**
